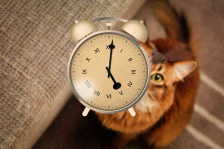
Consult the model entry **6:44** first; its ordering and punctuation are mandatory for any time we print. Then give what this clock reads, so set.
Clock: **5:01**
